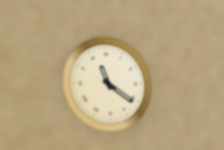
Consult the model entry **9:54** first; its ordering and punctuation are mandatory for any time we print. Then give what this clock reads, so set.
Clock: **11:21**
